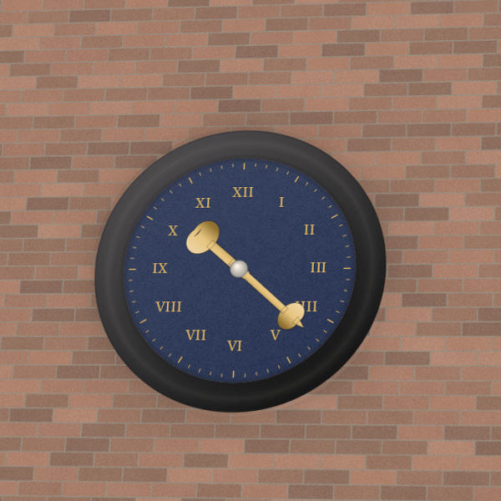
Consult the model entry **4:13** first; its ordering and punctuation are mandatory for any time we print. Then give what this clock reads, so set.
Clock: **10:22**
